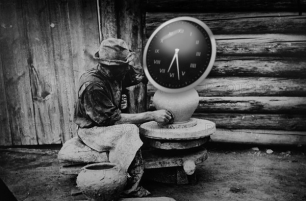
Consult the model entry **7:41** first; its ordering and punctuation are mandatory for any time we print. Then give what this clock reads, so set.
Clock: **6:27**
